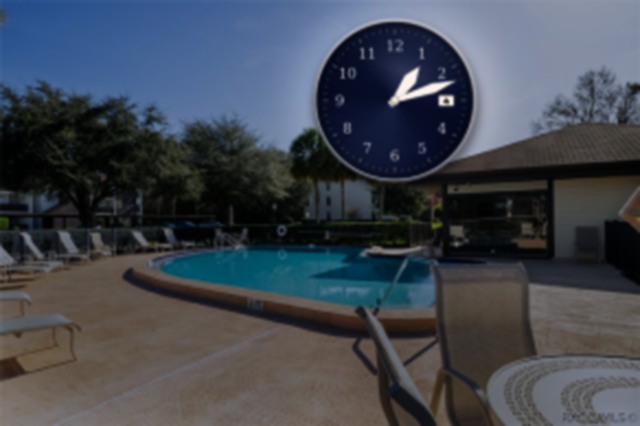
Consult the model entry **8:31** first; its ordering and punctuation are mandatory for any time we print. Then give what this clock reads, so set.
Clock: **1:12**
